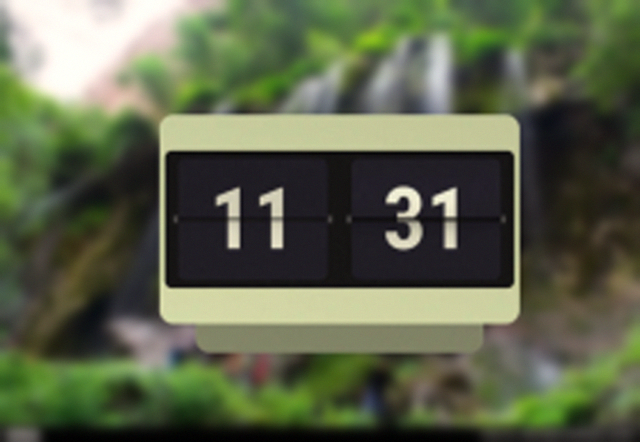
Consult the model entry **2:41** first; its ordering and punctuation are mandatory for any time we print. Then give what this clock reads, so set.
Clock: **11:31**
